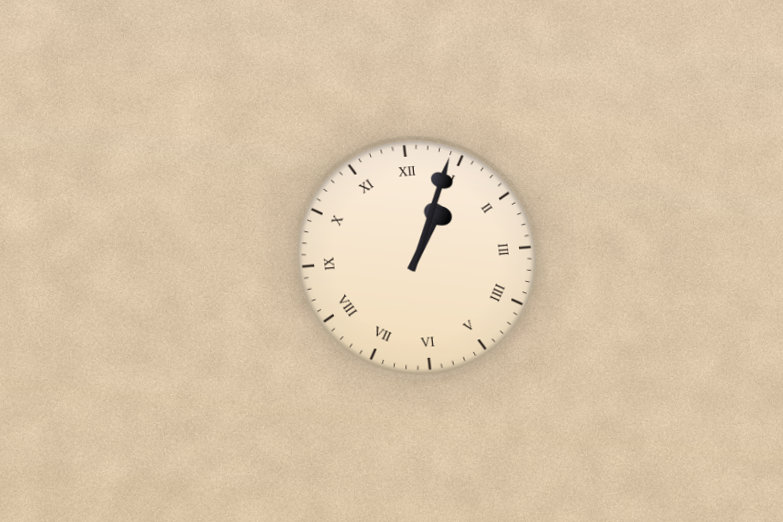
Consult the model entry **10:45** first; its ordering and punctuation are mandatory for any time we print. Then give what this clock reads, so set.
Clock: **1:04**
